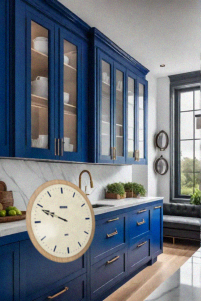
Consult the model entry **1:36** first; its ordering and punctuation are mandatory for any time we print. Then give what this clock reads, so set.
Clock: **9:49**
